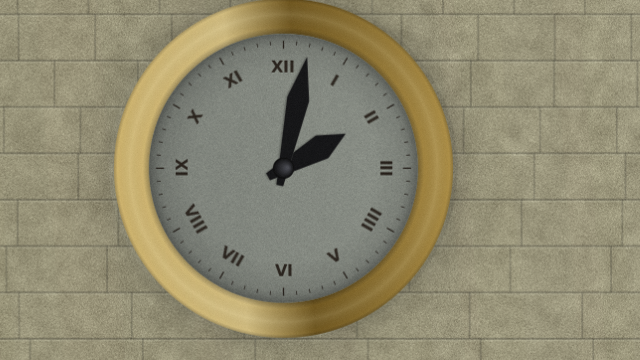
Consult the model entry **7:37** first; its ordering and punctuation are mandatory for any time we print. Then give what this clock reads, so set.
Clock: **2:02**
